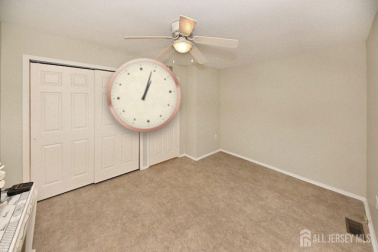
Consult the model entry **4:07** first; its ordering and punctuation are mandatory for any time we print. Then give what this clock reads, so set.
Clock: **1:04**
